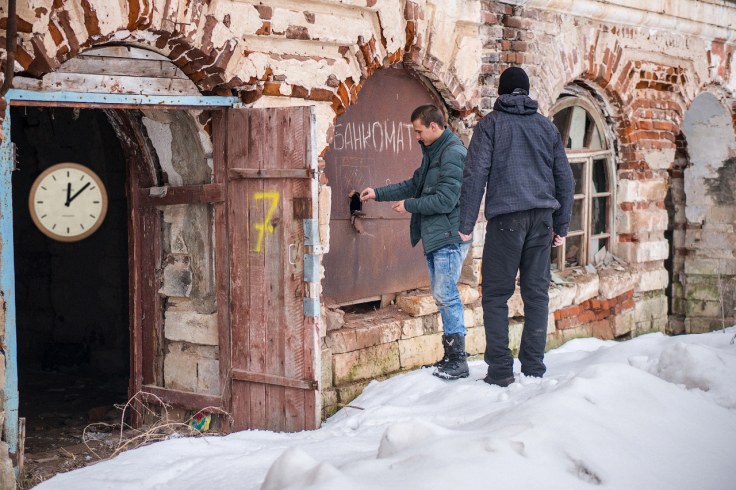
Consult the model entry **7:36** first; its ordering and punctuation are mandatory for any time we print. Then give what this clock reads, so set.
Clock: **12:08**
